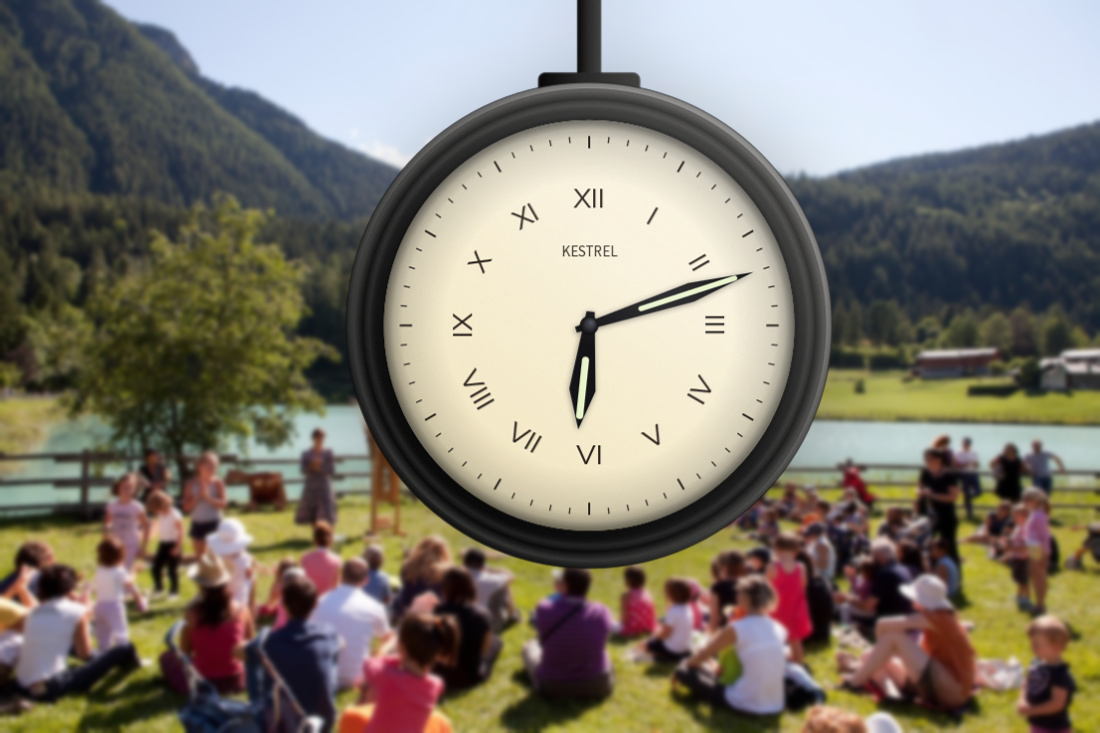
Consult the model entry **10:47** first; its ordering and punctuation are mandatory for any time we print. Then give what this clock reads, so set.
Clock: **6:12**
